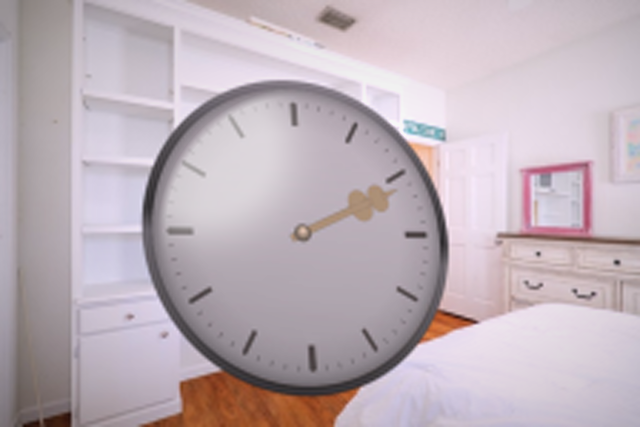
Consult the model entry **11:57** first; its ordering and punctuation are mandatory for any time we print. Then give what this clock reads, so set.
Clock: **2:11**
